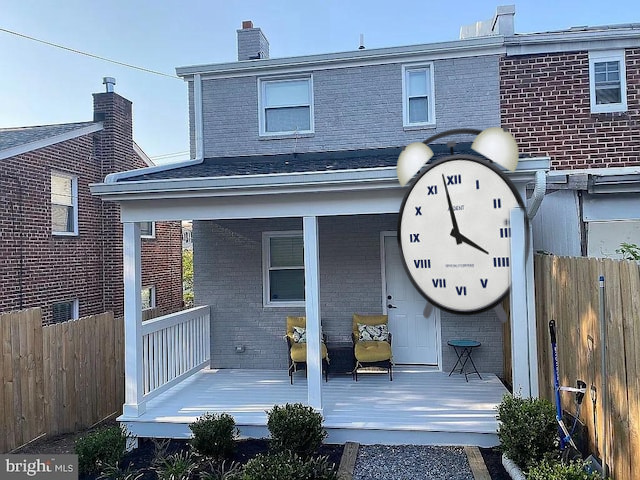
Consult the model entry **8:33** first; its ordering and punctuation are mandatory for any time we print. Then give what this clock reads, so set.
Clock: **3:58**
